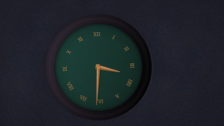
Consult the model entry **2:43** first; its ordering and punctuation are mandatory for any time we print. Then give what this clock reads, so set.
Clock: **3:31**
